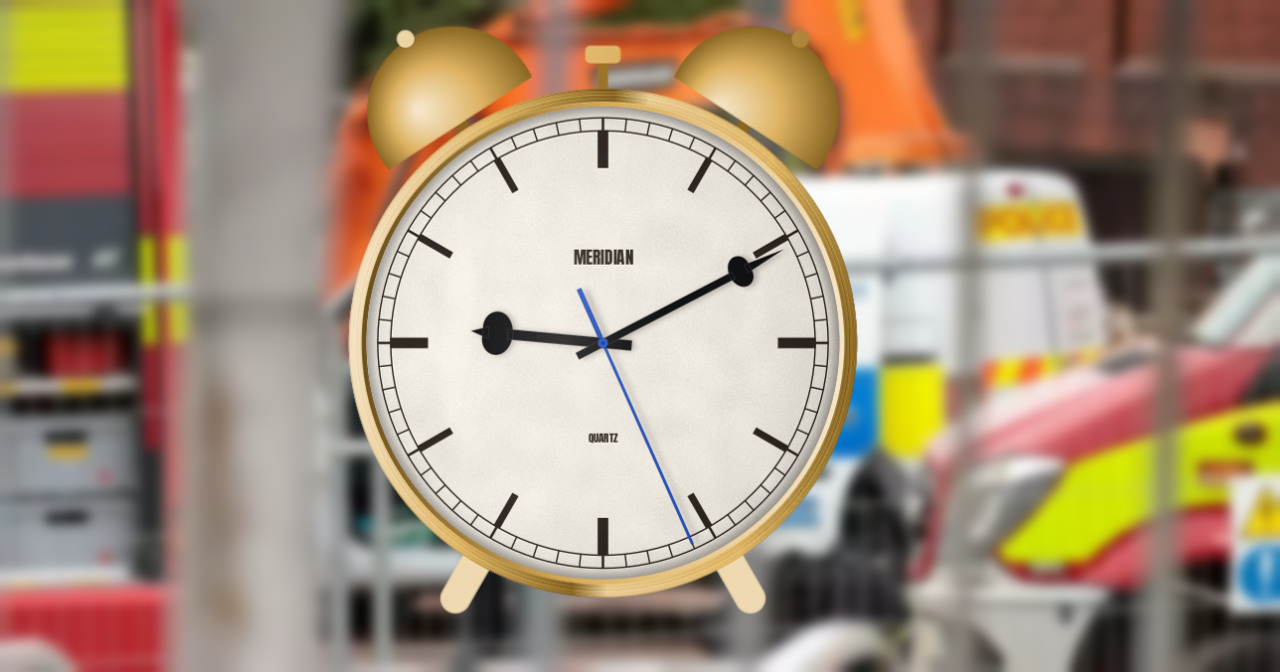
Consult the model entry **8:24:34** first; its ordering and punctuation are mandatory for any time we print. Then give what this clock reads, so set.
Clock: **9:10:26**
